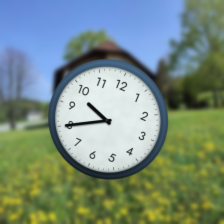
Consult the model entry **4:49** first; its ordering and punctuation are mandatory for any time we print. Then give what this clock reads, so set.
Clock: **9:40**
